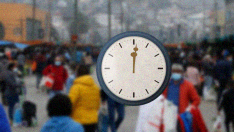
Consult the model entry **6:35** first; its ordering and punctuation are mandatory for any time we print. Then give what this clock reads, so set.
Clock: **12:01**
